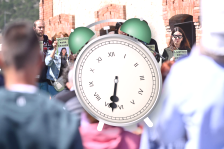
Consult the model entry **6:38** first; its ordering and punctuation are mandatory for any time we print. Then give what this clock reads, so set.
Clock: **6:33**
